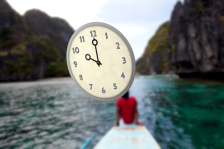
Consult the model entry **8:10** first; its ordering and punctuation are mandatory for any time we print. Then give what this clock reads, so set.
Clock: **10:00**
